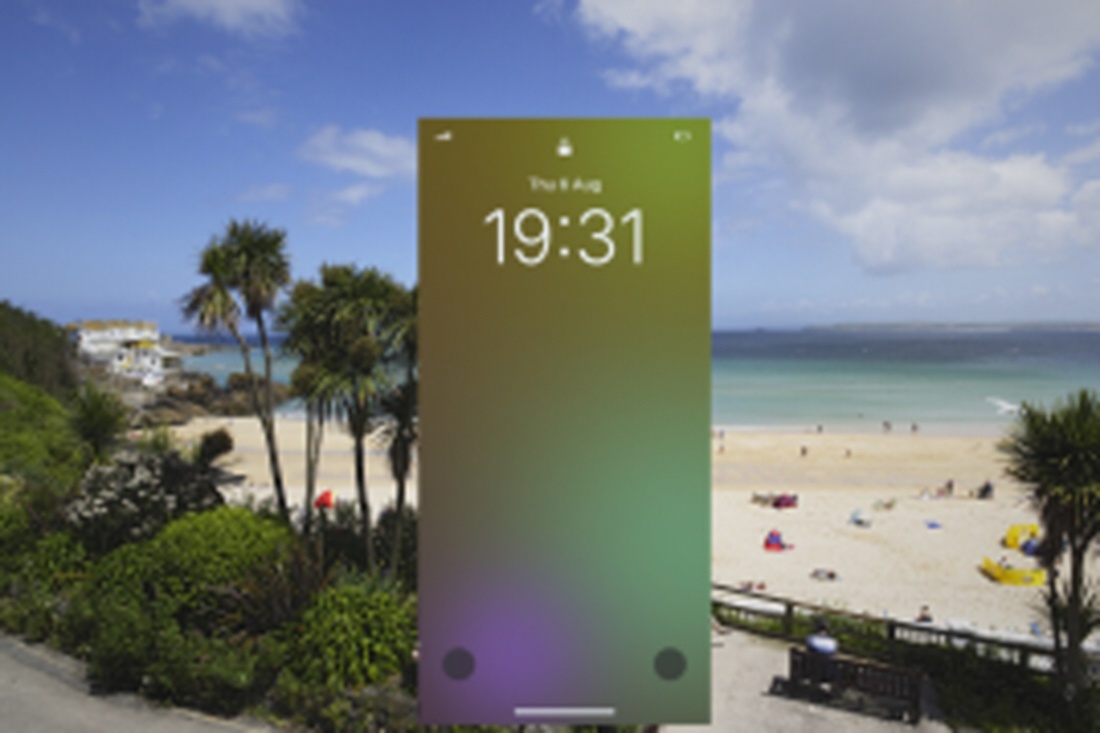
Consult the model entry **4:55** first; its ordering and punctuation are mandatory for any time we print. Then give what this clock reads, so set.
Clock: **19:31**
